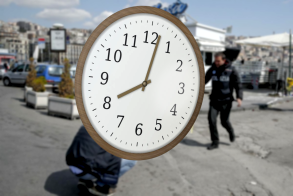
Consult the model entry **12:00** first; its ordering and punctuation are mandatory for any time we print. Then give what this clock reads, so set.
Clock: **8:02**
